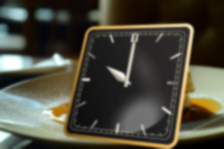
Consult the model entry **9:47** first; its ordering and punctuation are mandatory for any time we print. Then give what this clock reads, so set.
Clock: **10:00**
